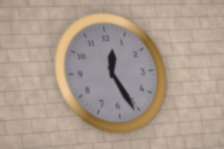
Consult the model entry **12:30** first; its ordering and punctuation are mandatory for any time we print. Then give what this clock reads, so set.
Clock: **12:26**
